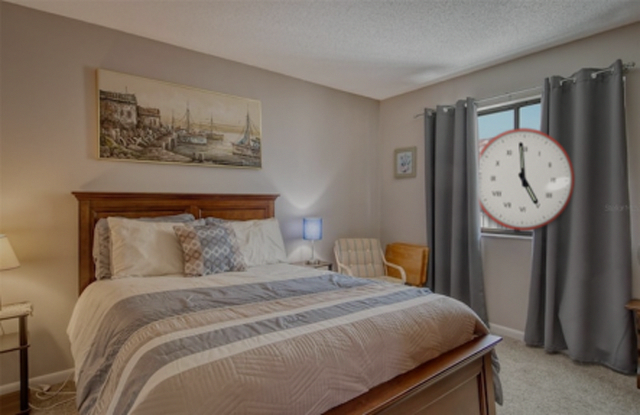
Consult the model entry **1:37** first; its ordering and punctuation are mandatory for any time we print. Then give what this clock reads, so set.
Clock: **4:59**
